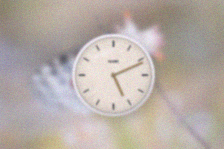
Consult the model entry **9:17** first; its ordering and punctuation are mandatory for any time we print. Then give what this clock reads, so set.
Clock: **5:11**
